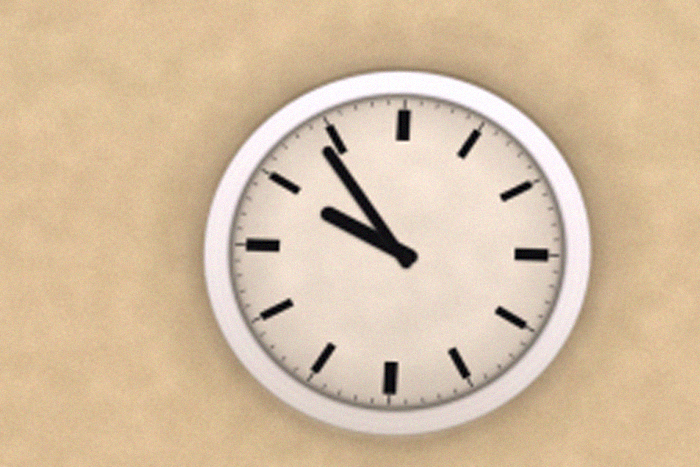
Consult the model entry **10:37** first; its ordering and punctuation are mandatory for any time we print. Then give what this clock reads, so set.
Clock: **9:54**
